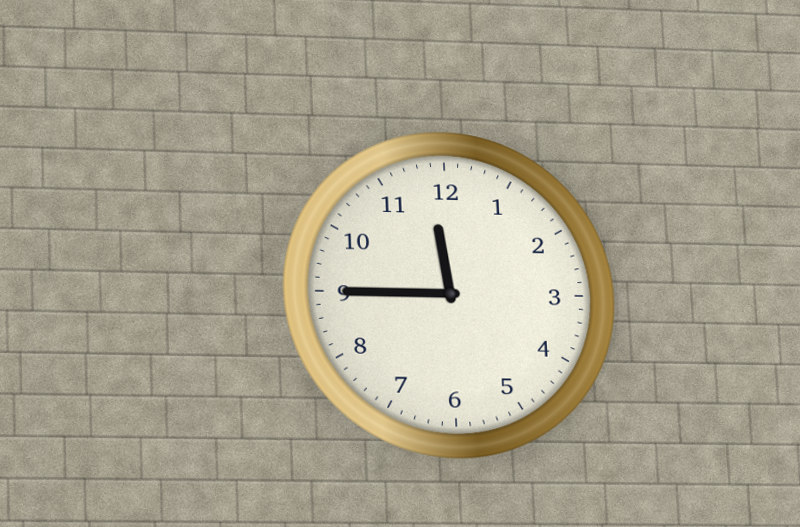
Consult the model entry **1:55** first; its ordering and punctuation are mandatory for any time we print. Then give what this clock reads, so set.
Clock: **11:45**
